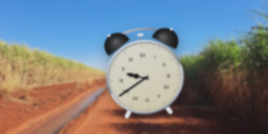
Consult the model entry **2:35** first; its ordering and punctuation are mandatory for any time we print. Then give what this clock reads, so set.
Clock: **9:40**
